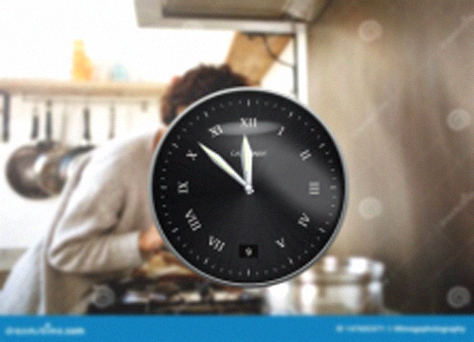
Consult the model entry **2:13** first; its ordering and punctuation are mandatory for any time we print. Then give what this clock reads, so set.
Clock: **11:52**
